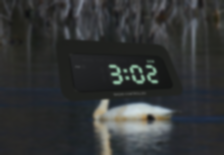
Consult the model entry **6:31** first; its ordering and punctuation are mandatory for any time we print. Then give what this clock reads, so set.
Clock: **3:02**
